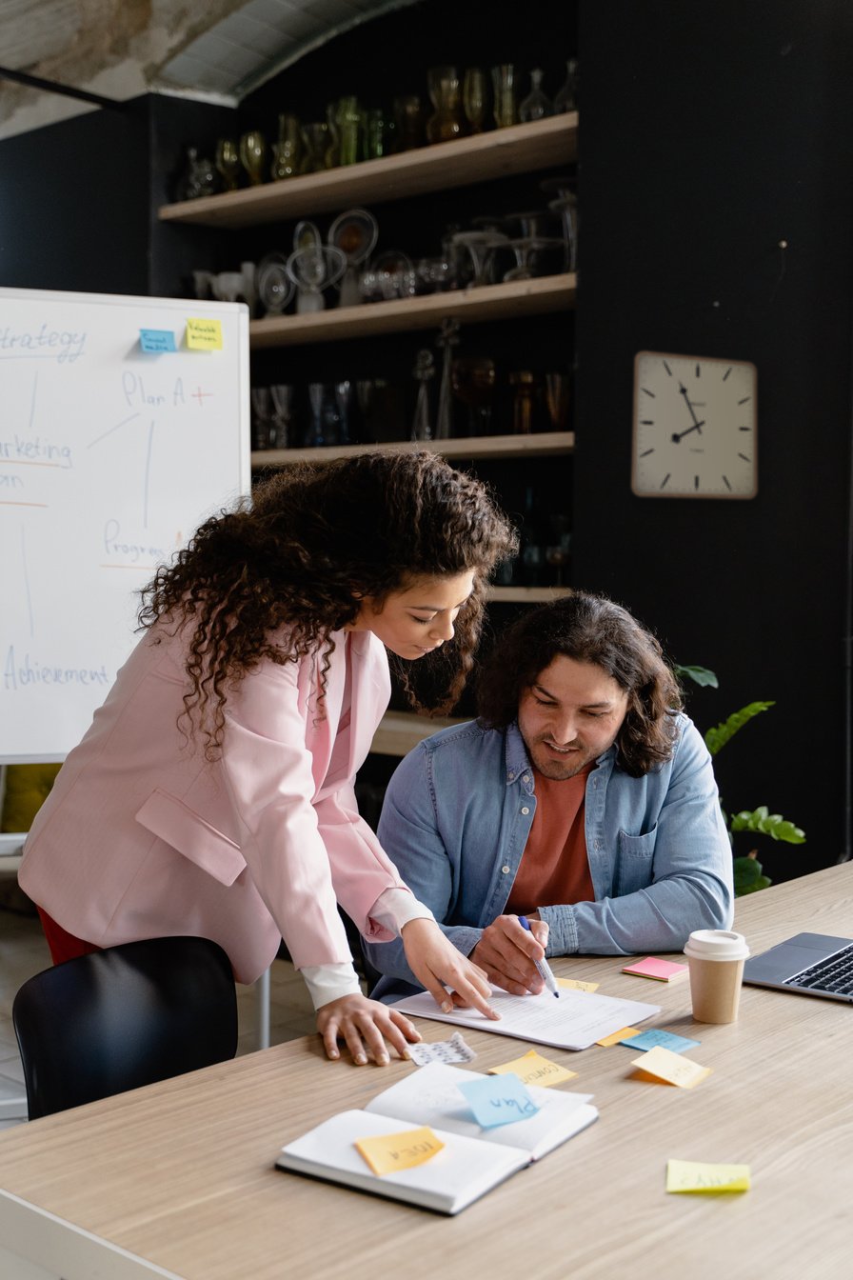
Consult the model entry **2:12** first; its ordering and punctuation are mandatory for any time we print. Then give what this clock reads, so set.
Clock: **7:56**
